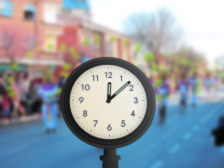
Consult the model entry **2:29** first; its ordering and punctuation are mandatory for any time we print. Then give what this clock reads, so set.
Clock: **12:08**
